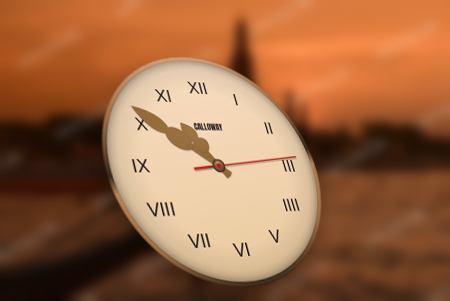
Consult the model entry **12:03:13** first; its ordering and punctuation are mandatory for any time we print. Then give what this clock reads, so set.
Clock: **10:51:14**
